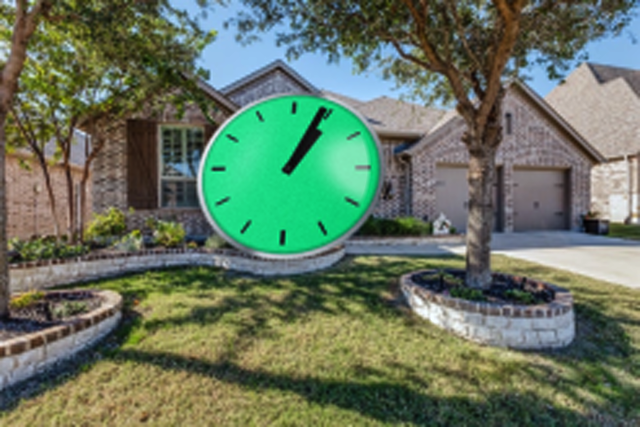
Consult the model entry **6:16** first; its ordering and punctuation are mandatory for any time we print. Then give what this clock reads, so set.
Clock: **1:04**
